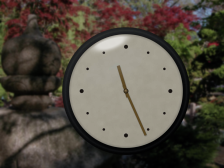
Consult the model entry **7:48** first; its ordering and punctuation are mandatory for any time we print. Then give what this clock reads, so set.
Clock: **11:26**
